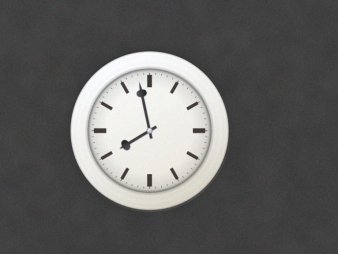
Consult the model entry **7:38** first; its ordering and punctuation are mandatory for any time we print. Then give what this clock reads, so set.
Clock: **7:58**
